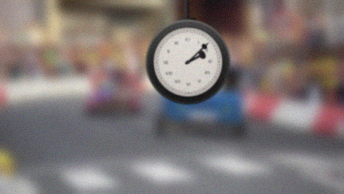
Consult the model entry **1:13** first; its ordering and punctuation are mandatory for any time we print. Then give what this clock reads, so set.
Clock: **2:08**
